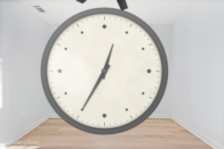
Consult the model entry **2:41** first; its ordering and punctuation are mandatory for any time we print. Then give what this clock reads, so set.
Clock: **12:35**
